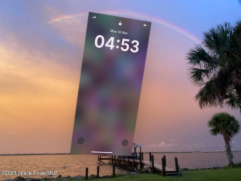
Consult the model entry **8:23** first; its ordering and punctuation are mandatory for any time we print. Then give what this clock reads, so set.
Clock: **4:53**
